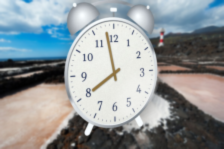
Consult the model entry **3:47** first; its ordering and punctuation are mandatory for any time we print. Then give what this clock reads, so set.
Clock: **7:58**
